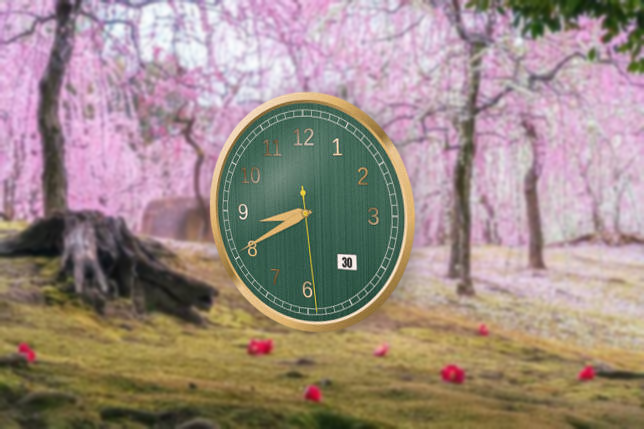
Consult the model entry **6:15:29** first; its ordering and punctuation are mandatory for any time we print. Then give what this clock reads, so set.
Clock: **8:40:29**
